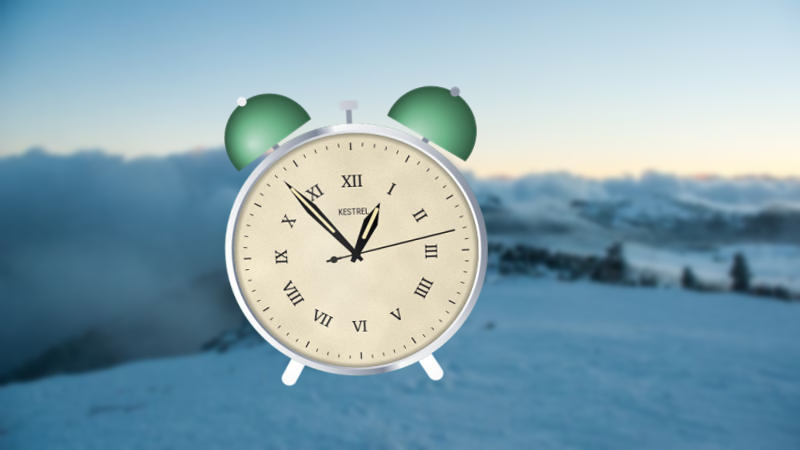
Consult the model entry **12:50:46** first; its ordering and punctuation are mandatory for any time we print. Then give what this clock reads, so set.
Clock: **12:53:13**
